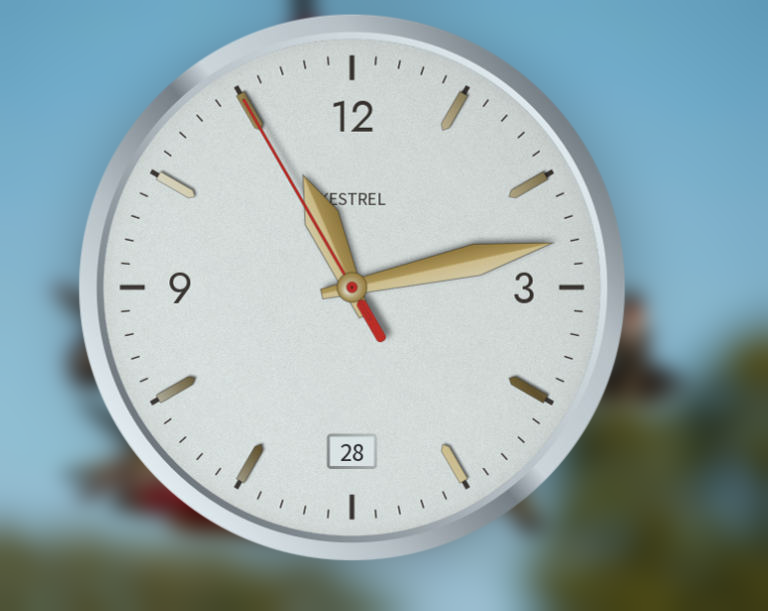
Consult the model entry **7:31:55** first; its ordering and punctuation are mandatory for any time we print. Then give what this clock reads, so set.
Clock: **11:12:55**
